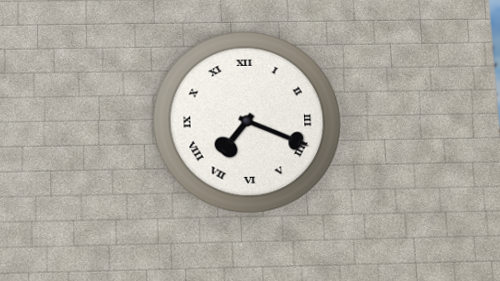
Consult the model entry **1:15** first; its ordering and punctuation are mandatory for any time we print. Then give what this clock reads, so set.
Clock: **7:19**
